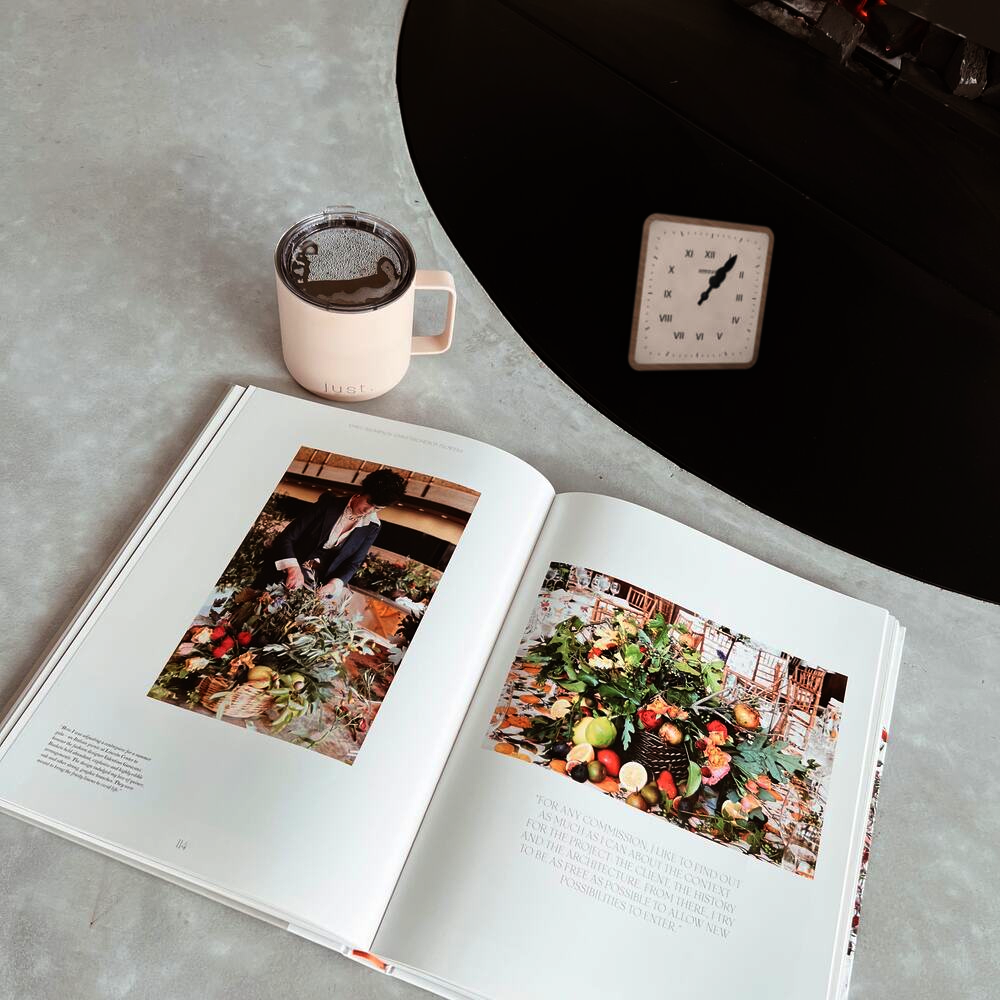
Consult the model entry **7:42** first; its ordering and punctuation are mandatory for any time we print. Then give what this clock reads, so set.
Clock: **1:06**
